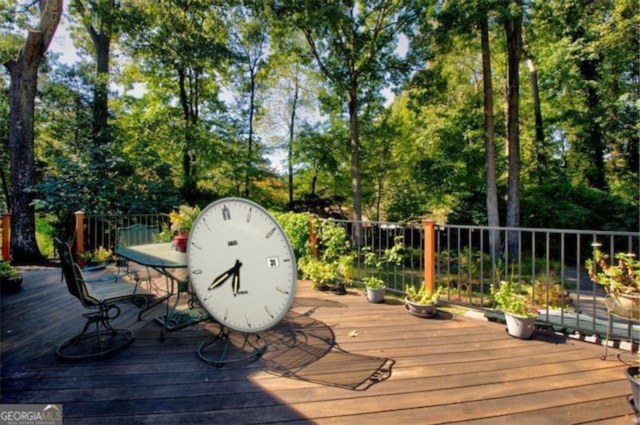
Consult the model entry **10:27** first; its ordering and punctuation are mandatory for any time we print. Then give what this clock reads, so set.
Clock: **6:41**
